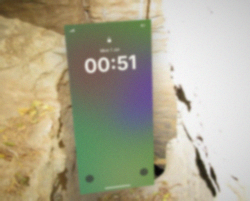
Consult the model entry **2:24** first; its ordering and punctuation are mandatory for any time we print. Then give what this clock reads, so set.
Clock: **0:51**
